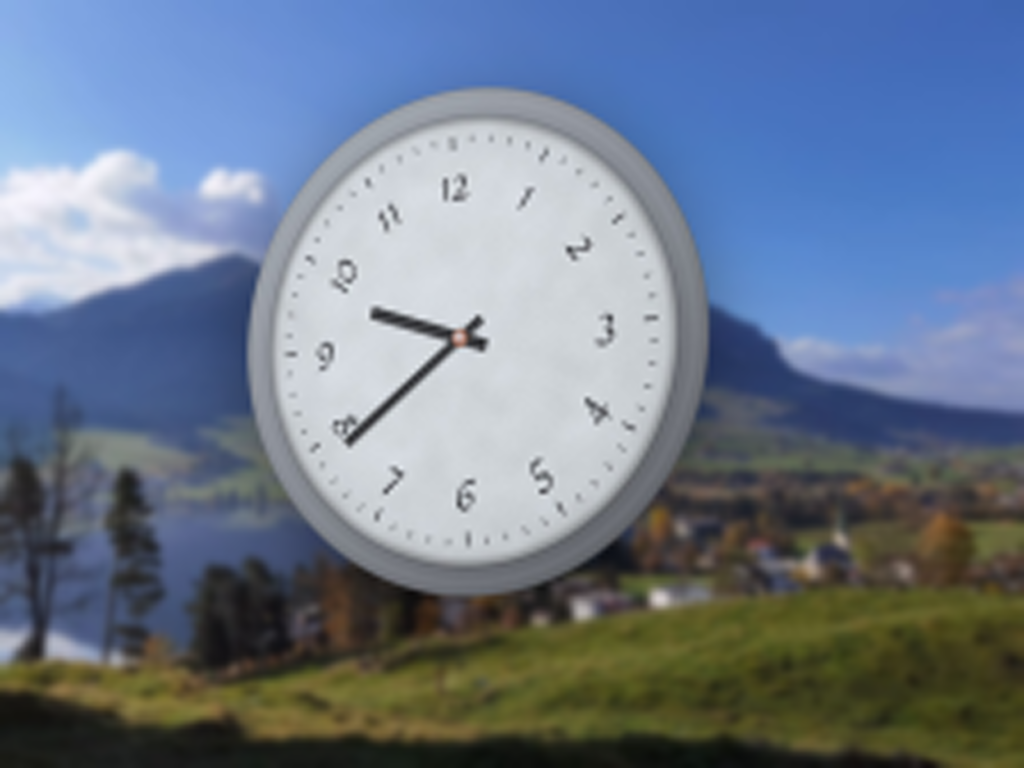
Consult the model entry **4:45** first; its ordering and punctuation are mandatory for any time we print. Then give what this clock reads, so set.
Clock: **9:39**
